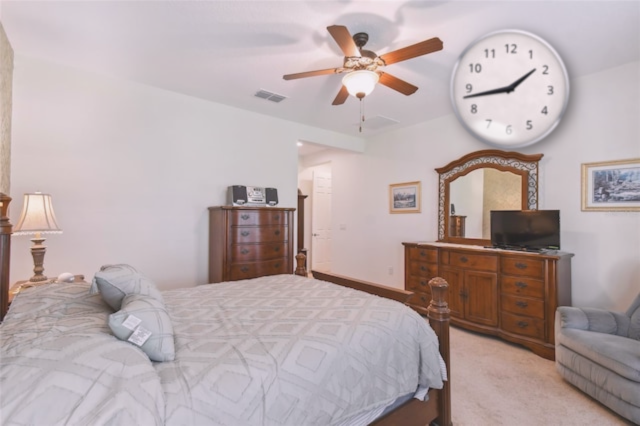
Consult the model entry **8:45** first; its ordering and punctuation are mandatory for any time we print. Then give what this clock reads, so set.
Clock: **1:43**
